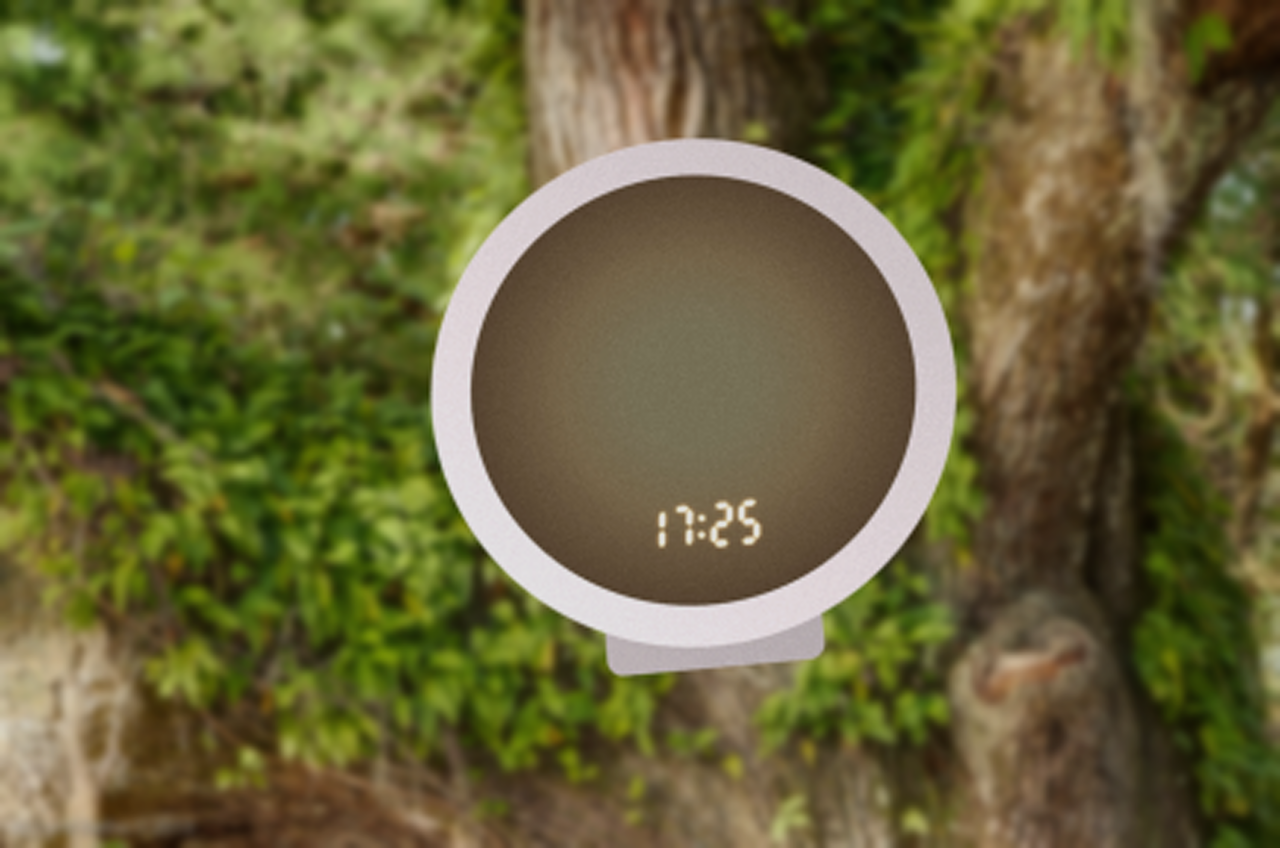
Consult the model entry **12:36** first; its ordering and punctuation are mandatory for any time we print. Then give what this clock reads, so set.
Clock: **17:25**
